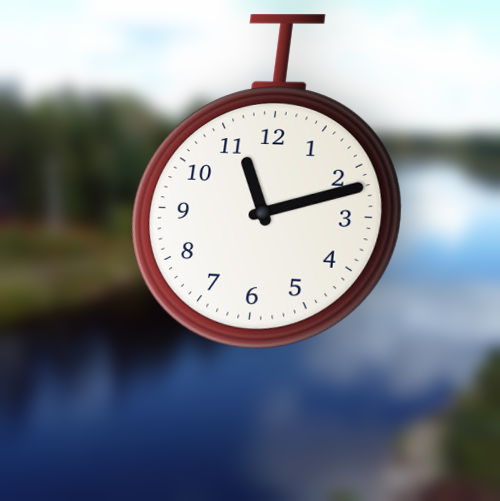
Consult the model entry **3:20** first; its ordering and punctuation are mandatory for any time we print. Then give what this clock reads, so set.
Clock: **11:12**
